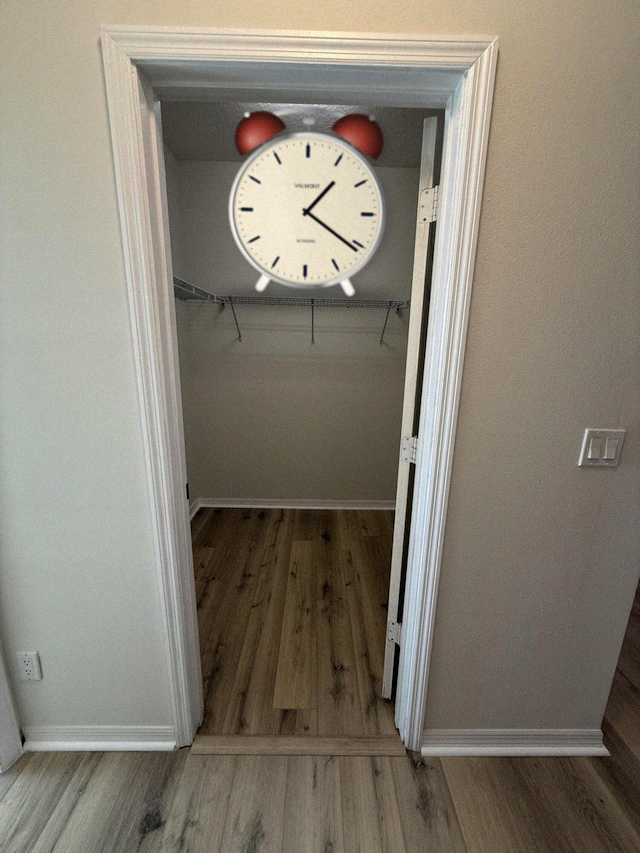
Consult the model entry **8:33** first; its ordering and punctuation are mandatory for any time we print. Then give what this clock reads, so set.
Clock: **1:21**
